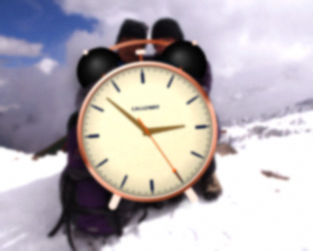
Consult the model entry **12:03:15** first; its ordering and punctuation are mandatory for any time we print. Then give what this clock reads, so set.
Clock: **2:52:25**
